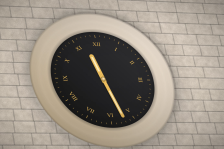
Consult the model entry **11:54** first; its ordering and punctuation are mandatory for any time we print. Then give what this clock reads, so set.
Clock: **11:27**
